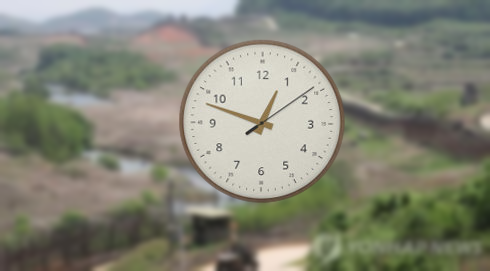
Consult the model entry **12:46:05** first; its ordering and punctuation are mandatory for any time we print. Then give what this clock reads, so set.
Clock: **12:48:09**
